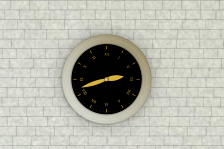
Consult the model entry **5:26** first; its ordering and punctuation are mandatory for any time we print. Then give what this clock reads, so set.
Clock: **2:42**
